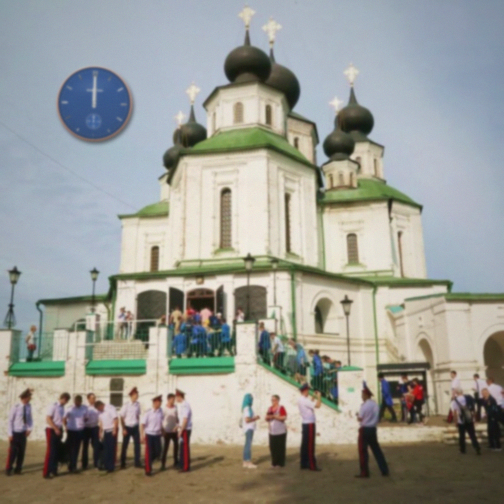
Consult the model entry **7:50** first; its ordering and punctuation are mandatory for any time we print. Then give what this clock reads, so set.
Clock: **12:00**
